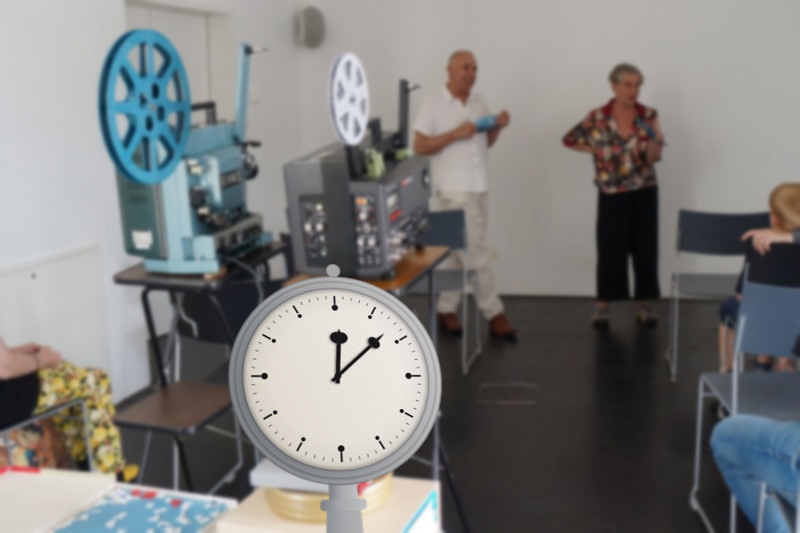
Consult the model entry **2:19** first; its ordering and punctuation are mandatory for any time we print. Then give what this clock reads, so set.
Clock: **12:08**
